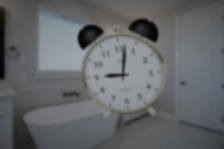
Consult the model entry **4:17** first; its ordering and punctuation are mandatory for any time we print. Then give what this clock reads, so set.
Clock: **9:02**
